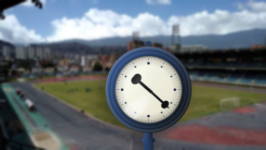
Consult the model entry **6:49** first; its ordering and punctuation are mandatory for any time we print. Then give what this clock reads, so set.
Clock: **10:22**
